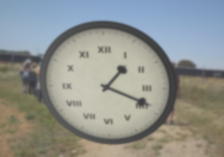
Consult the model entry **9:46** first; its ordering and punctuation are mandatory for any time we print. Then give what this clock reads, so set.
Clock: **1:19**
